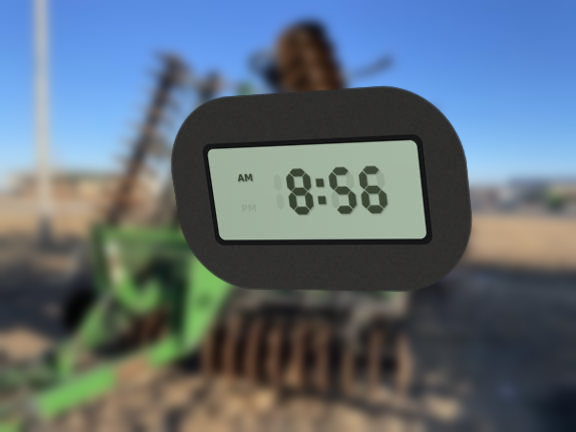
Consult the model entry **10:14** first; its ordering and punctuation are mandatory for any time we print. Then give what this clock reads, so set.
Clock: **8:56**
